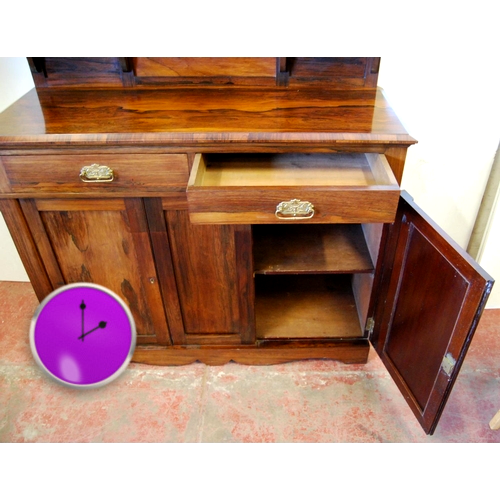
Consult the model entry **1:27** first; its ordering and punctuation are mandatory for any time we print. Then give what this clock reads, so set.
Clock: **2:00**
